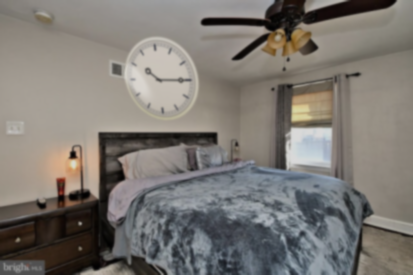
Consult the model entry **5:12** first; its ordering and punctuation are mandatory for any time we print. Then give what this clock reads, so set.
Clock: **10:15**
